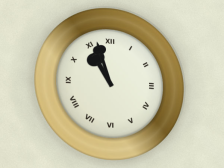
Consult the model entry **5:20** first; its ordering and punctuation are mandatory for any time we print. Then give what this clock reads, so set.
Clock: **10:57**
